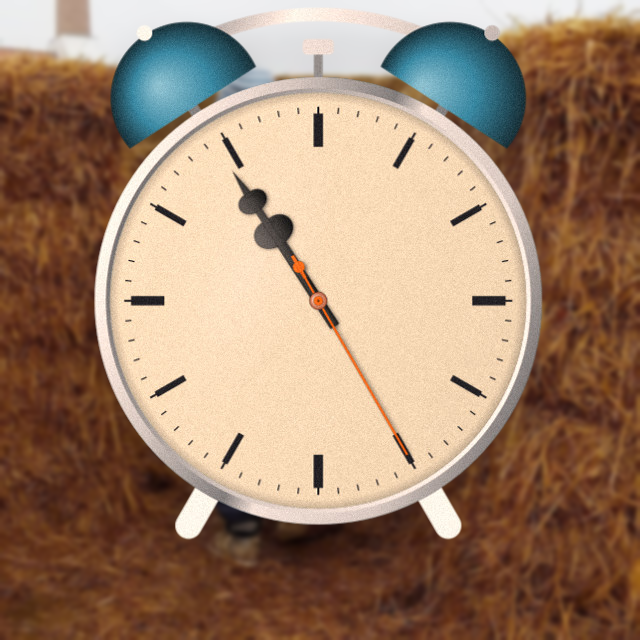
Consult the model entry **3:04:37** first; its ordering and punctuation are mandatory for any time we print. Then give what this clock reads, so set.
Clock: **10:54:25**
